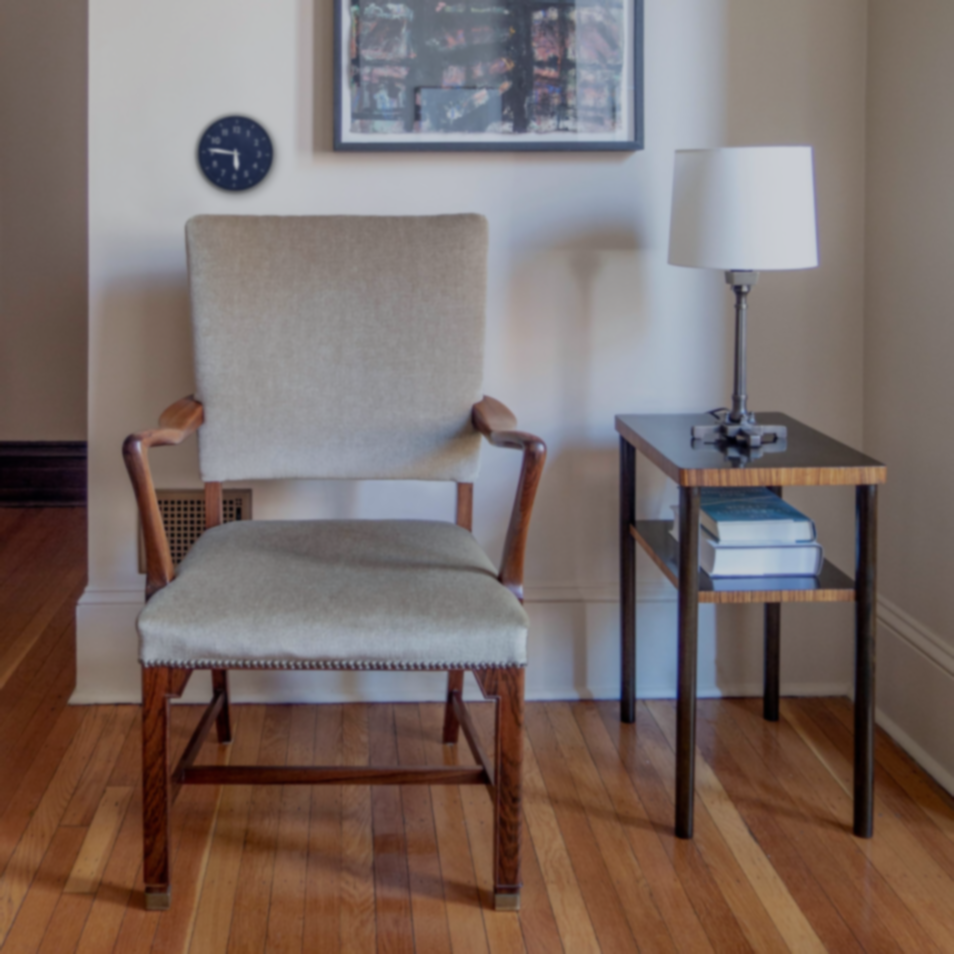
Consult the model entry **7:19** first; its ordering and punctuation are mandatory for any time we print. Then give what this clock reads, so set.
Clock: **5:46**
